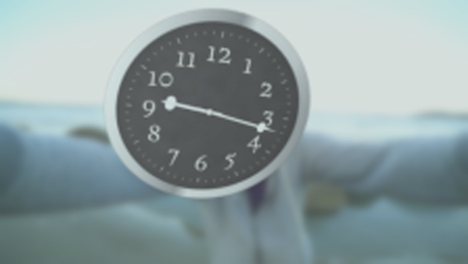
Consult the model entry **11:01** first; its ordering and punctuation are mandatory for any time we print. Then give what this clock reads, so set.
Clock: **9:17**
